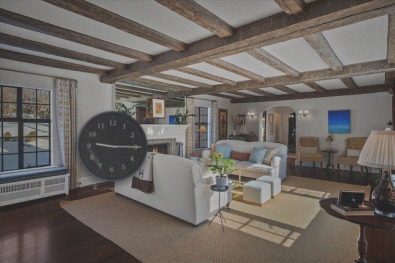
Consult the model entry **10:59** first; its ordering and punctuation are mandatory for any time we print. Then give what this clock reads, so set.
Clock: **9:15**
